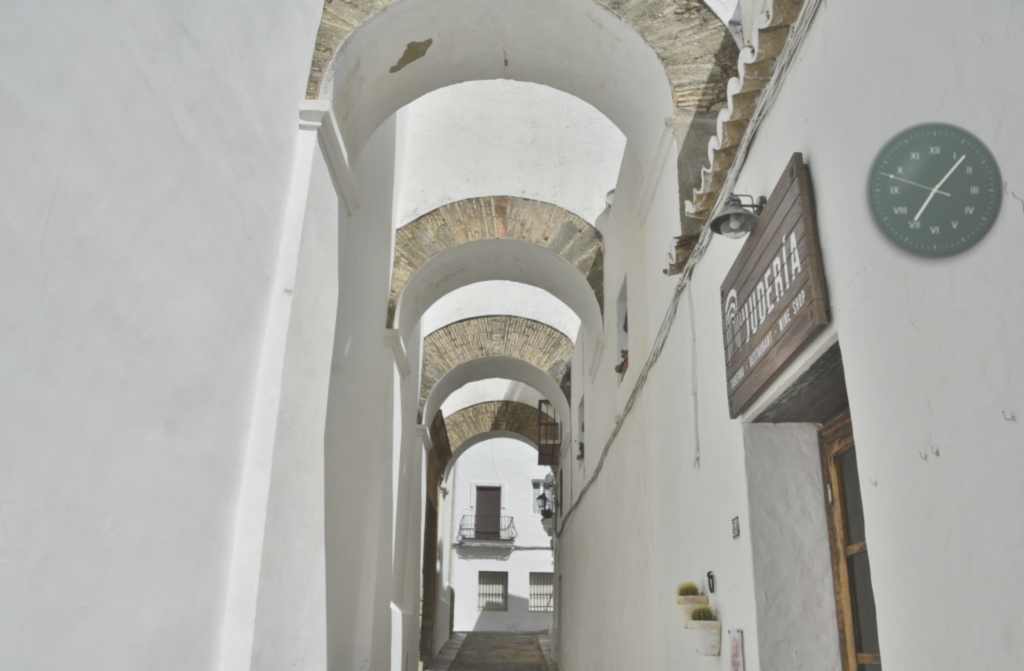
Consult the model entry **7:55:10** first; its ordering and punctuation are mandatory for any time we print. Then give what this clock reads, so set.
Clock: **7:06:48**
